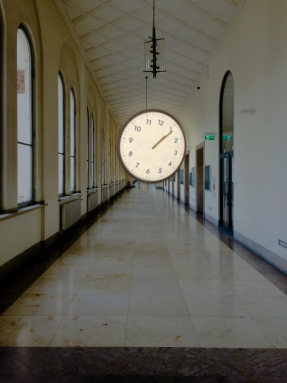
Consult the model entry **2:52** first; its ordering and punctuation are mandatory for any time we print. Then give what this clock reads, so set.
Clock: **1:06**
